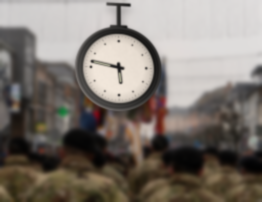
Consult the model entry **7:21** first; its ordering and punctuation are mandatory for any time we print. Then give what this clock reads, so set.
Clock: **5:47**
